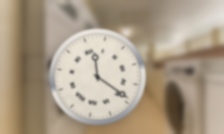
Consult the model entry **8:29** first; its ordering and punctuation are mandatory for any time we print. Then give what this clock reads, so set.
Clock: **12:24**
